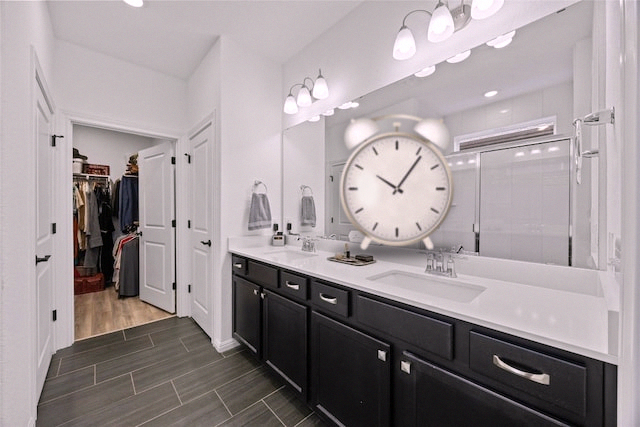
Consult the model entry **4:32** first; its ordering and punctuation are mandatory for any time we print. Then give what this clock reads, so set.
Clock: **10:06**
